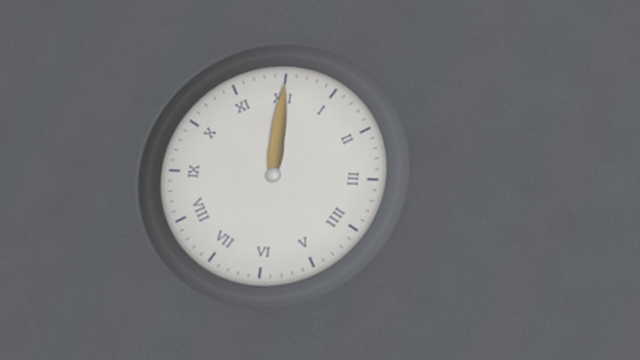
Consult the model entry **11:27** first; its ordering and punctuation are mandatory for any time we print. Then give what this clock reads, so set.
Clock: **12:00**
